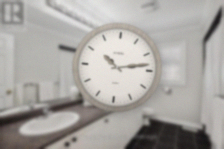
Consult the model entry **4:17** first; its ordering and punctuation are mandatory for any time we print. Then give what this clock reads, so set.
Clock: **10:13**
